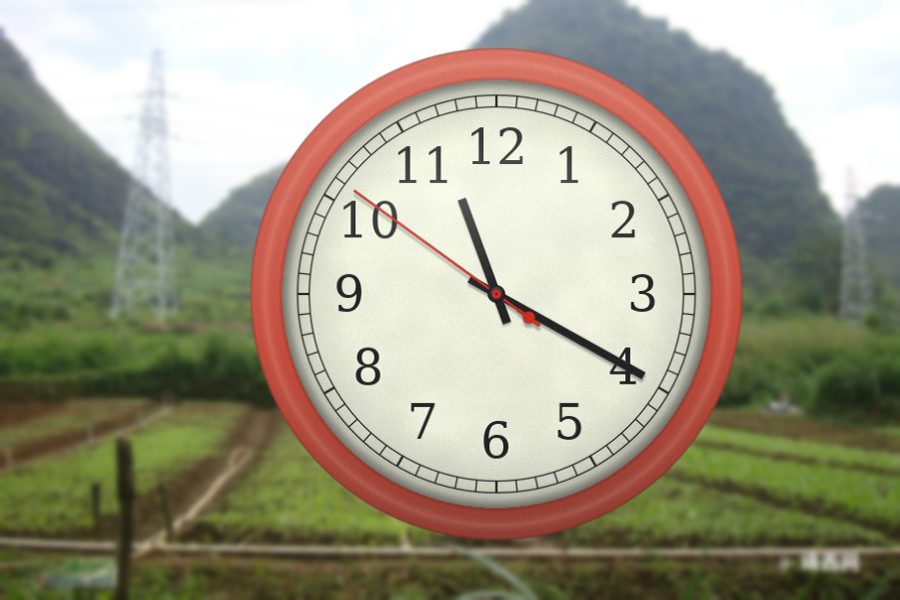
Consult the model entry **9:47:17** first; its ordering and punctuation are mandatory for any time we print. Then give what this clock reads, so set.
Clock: **11:19:51**
